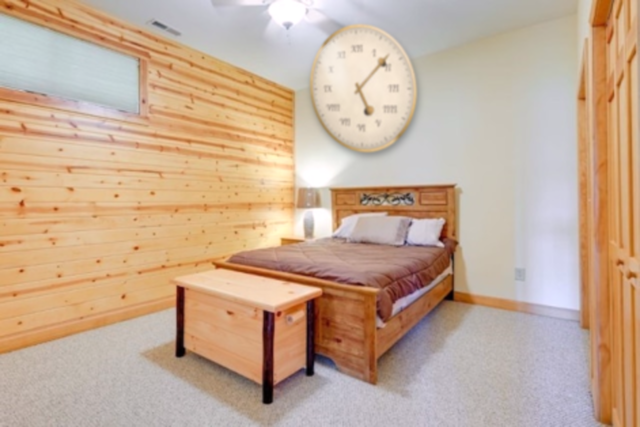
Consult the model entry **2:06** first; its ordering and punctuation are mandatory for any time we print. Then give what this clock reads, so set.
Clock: **5:08**
